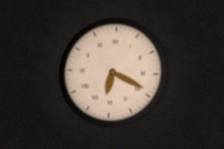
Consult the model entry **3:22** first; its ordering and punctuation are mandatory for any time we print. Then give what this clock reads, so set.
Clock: **6:19**
